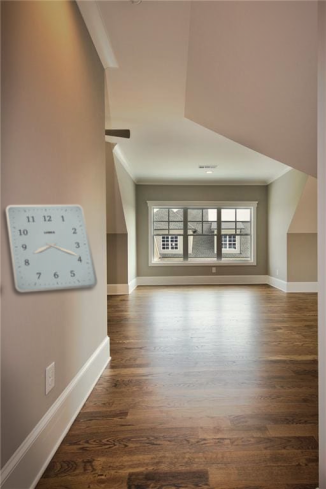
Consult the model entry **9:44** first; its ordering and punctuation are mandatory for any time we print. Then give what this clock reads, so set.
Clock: **8:19**
